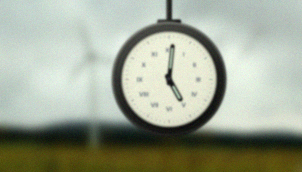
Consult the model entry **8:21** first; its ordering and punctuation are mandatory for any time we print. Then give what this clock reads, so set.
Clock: **5:01**
